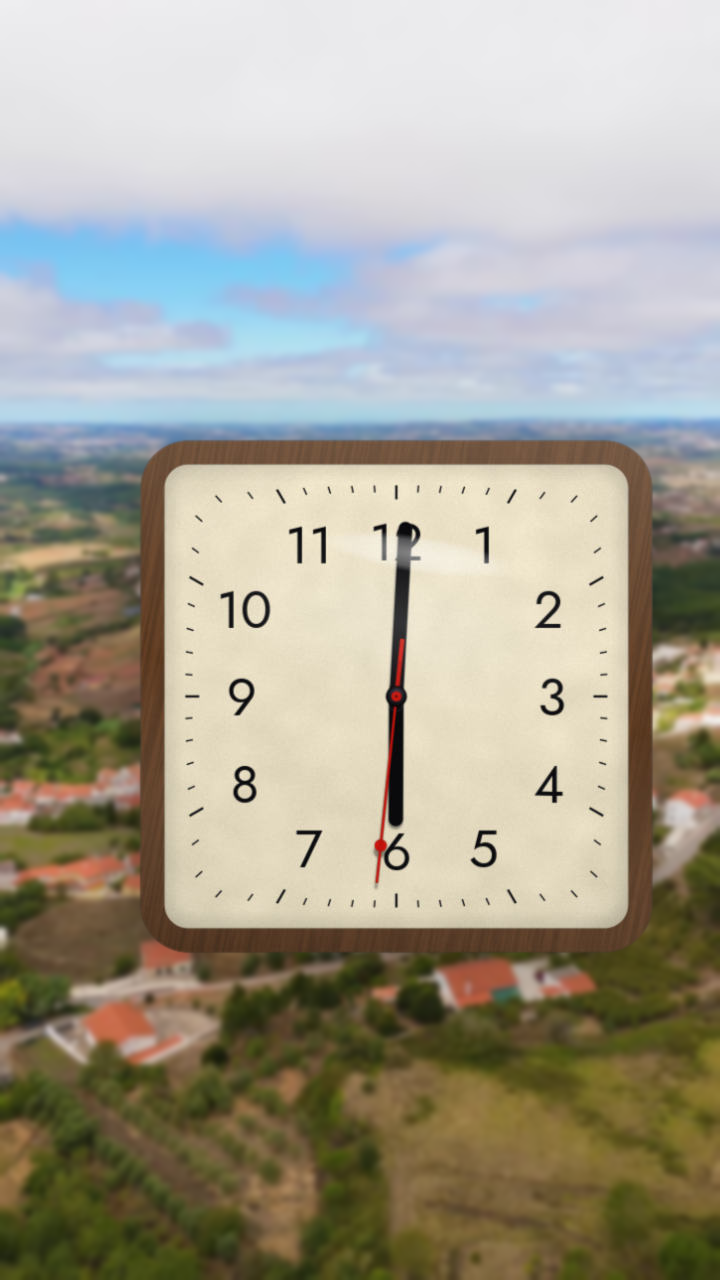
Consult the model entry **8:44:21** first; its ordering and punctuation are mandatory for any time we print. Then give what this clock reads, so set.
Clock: **6:00:31**
